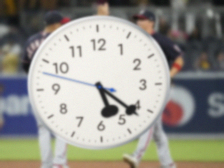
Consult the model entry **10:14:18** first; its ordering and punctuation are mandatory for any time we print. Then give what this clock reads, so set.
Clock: **5:21:48**
